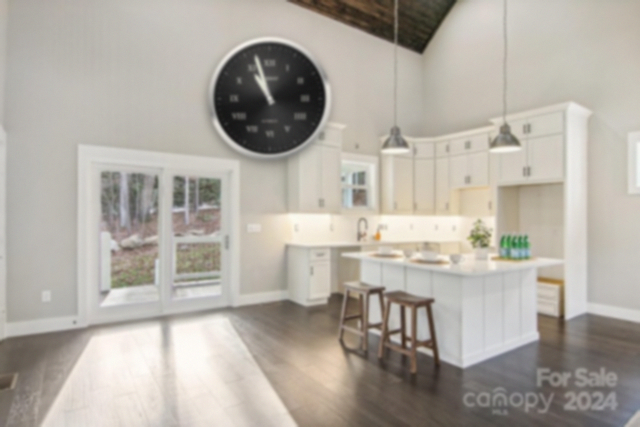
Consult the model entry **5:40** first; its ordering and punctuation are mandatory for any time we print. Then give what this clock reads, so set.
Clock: **10:57**
